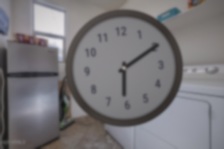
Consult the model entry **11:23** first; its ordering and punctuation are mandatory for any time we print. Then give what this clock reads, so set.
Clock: **6:10**
